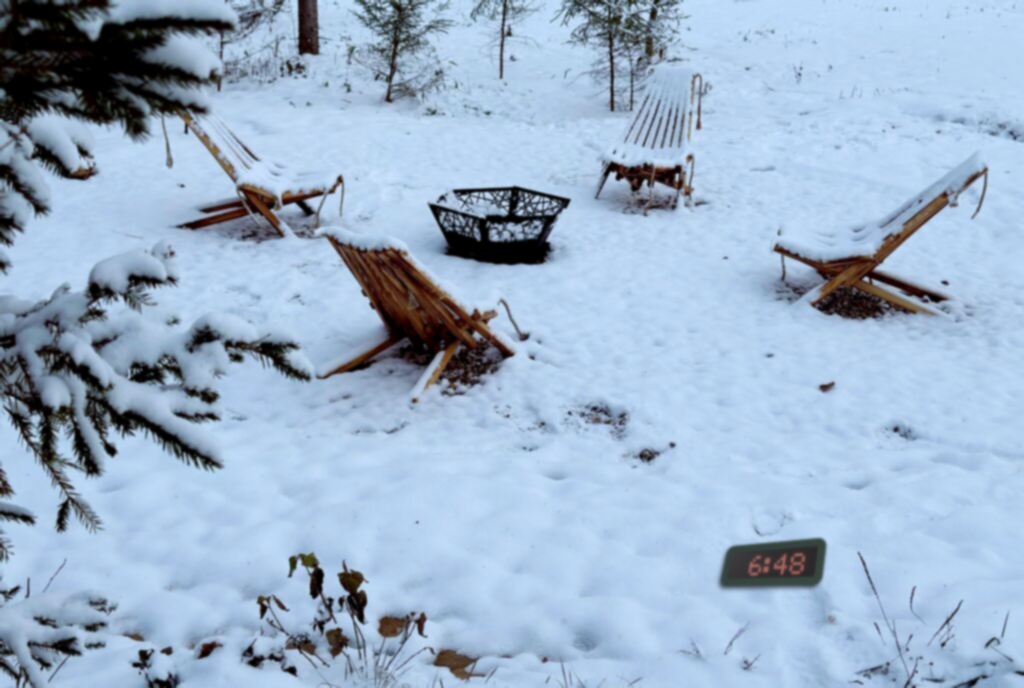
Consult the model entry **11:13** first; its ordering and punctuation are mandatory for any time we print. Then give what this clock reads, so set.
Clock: **6:48**
